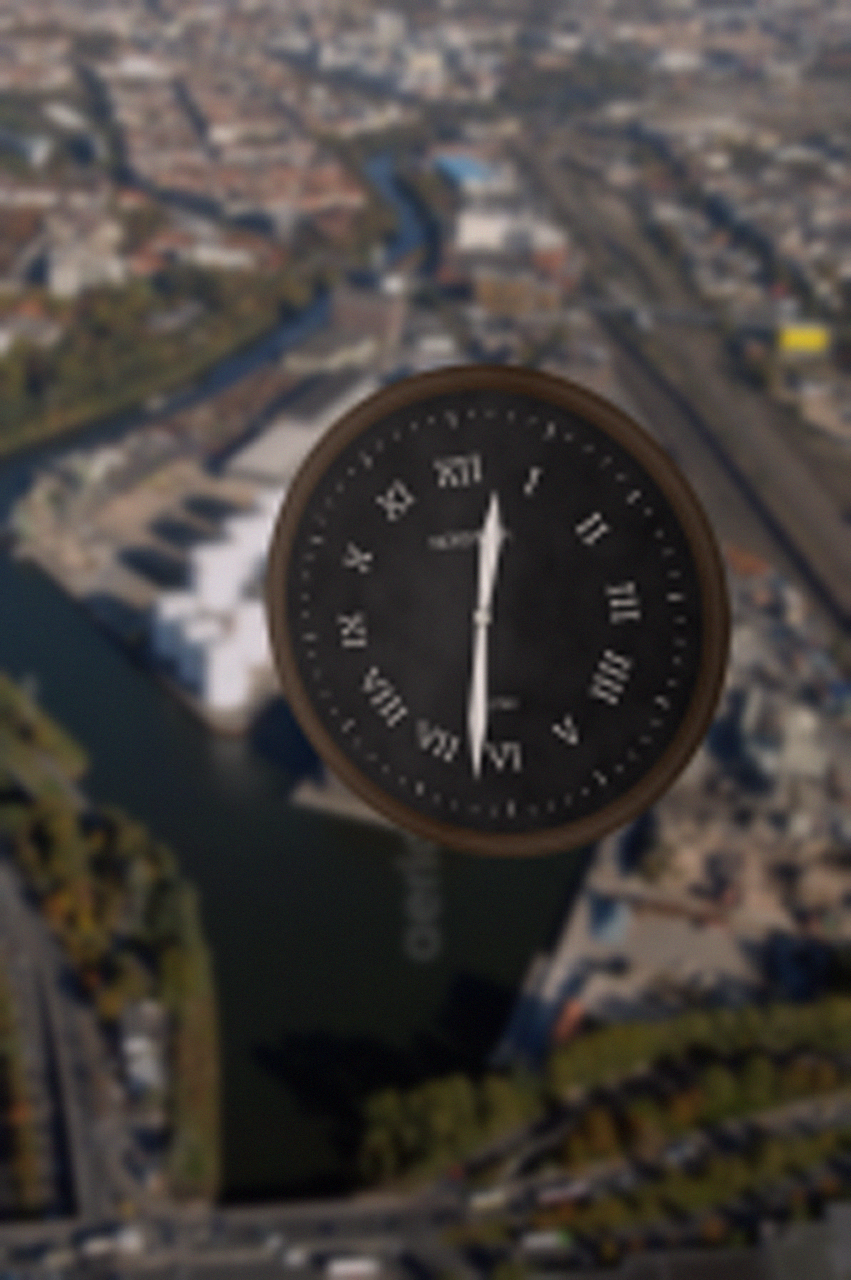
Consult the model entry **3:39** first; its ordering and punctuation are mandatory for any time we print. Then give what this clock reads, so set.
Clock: **12:32**
